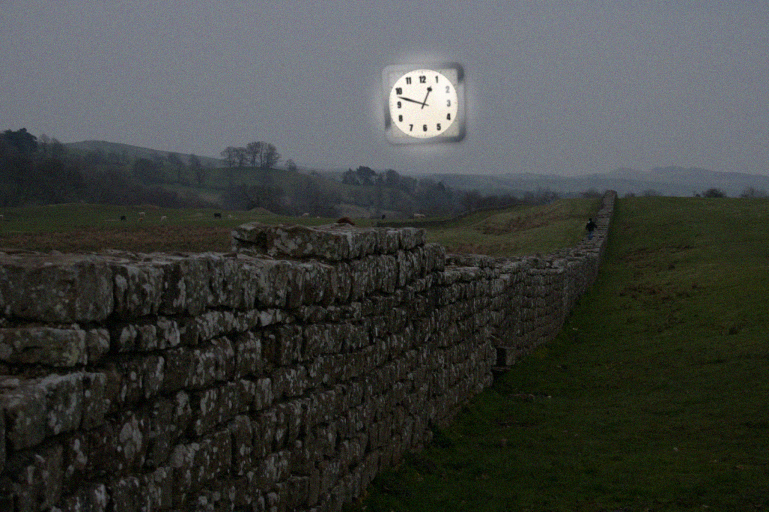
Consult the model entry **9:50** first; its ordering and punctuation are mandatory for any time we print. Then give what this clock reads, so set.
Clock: **12:48**
